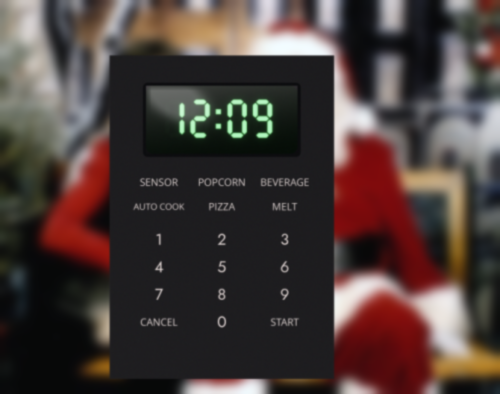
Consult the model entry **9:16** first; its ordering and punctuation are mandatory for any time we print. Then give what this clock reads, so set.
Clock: **12:09**
